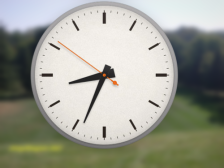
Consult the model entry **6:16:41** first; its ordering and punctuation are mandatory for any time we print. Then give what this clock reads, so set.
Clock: **8:33:51**
